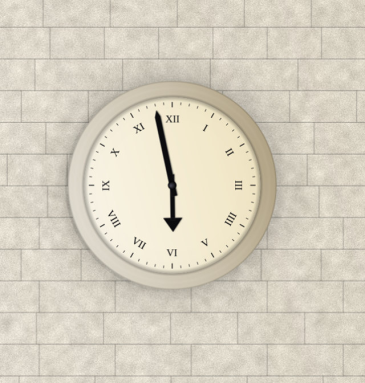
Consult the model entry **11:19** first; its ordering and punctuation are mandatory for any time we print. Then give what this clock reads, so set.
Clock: **5:58**
